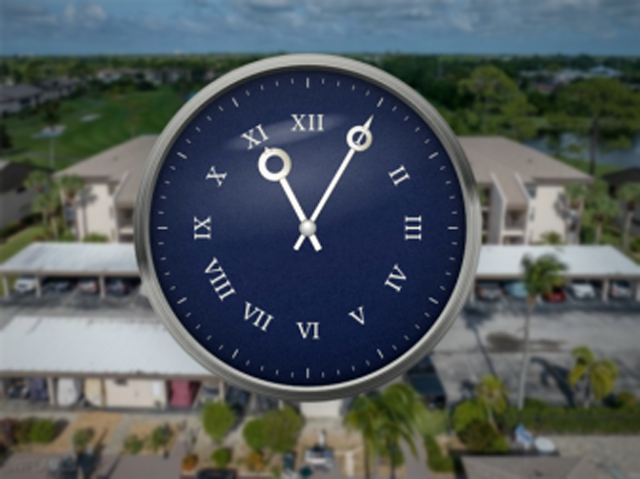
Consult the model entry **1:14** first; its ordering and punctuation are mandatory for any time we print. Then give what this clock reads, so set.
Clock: **11:05**
